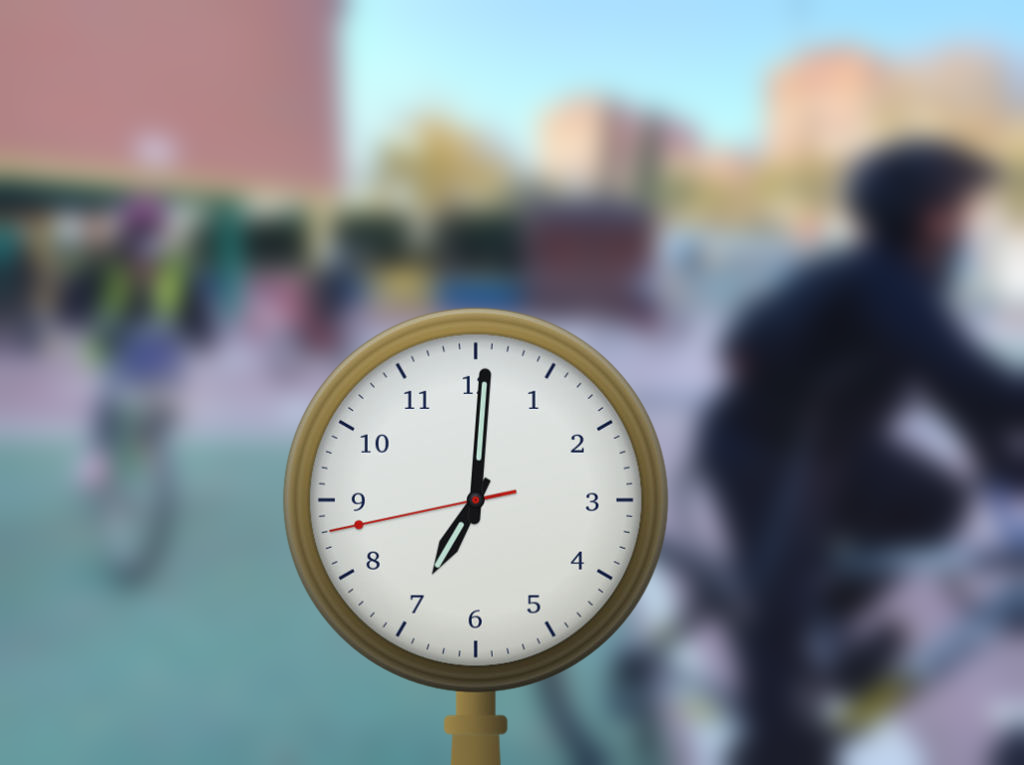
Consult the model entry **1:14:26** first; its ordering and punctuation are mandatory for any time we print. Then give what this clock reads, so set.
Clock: **7:00:43**
